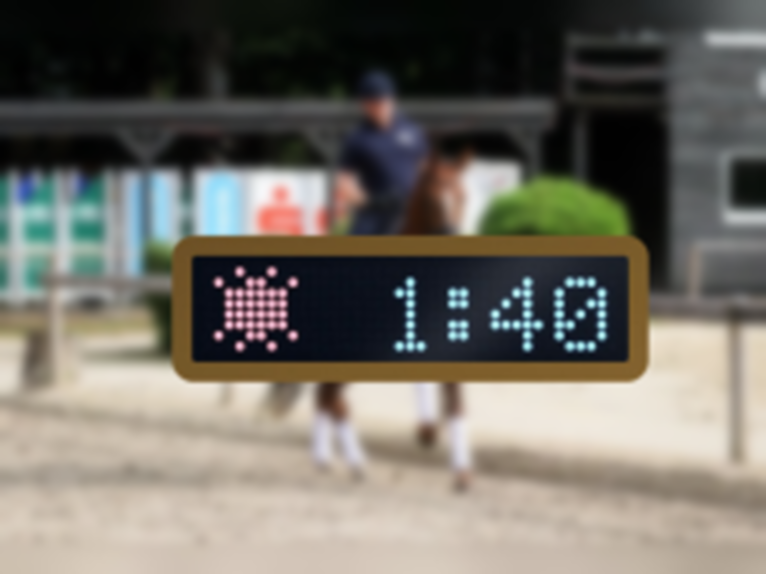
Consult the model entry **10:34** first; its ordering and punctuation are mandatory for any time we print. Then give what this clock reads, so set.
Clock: **1:40**
